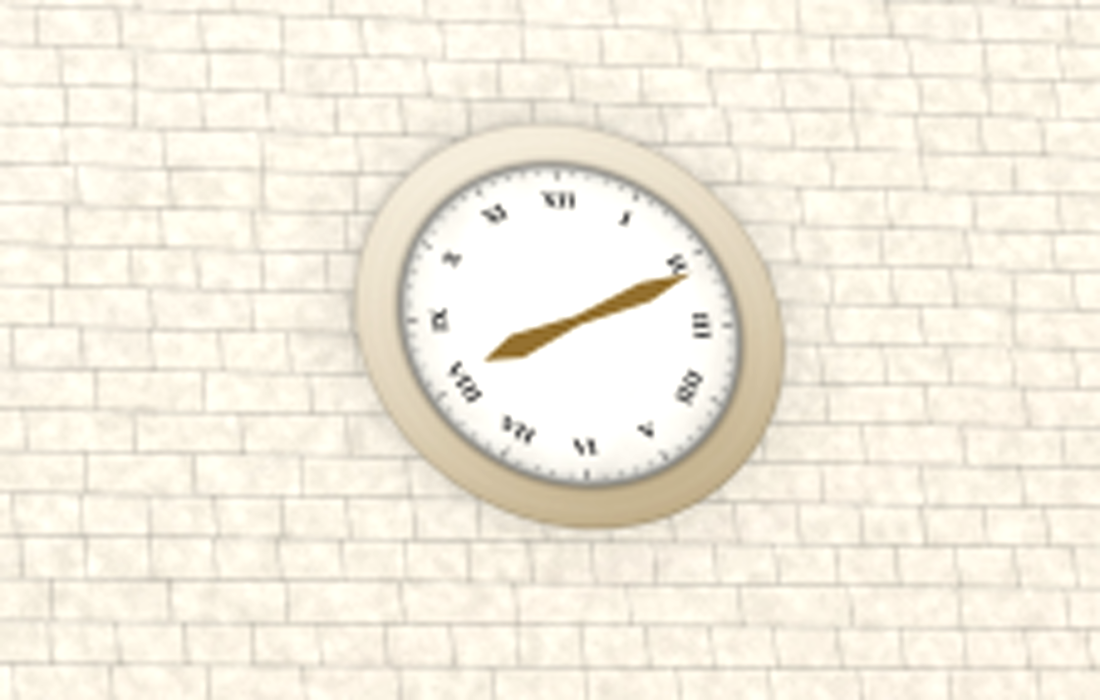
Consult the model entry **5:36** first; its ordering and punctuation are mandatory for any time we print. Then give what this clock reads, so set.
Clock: **8:11**
